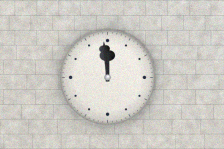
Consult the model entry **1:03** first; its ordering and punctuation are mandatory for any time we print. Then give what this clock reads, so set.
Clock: **11:59**
